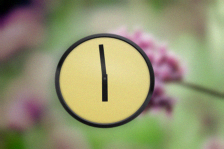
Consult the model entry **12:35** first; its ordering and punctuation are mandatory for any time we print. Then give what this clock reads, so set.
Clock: **5:59**
